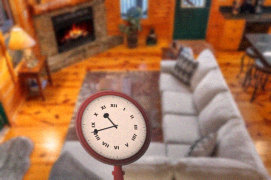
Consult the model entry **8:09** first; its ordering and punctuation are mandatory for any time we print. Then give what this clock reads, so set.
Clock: **10:42**
